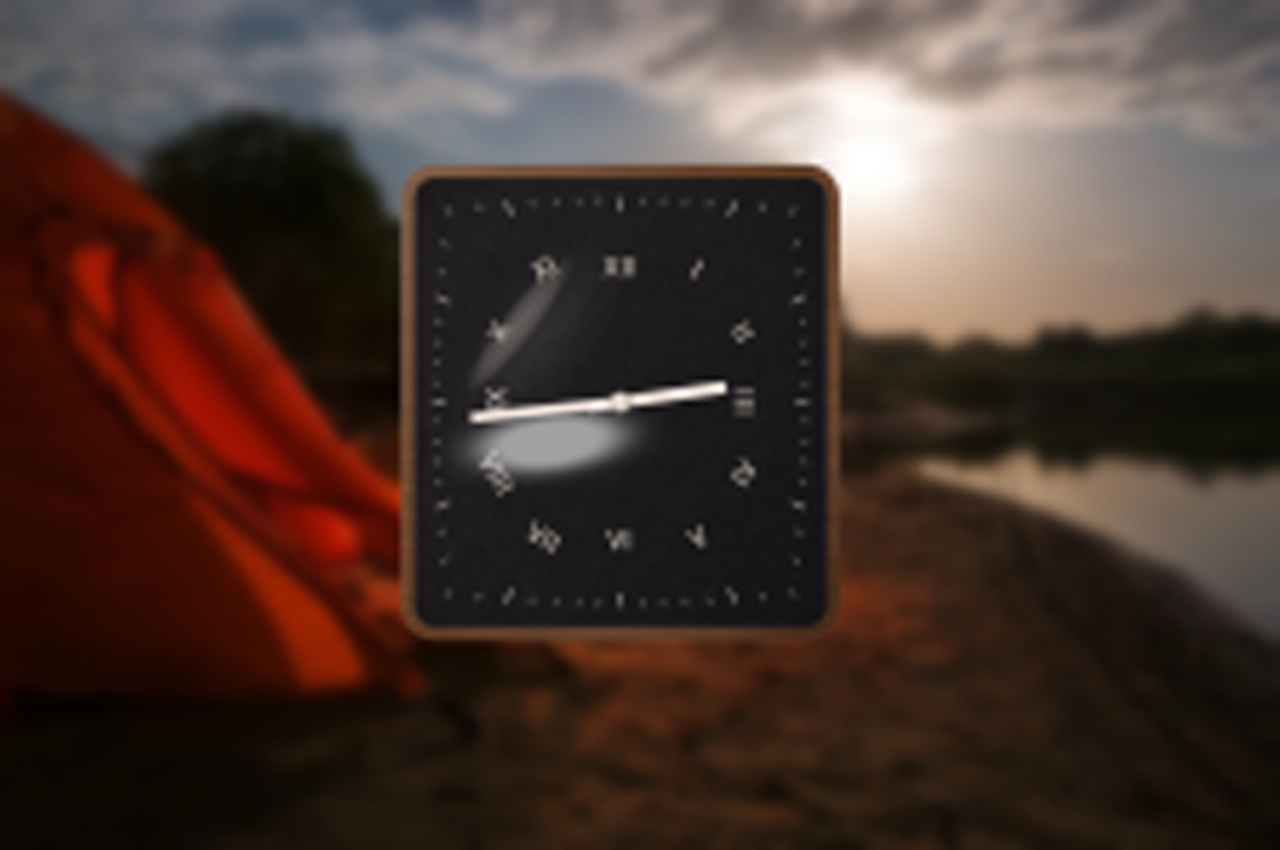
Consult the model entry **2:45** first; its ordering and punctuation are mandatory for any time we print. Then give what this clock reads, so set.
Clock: **2:44**
